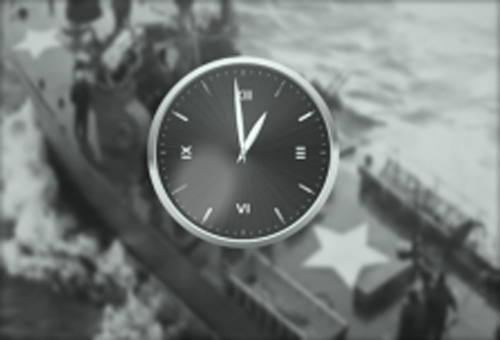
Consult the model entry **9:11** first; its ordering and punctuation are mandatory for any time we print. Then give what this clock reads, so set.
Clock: **12:59**
